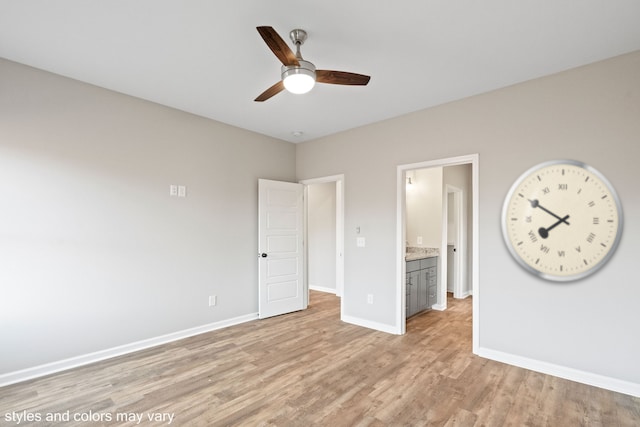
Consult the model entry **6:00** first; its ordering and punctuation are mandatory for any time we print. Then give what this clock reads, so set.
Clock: **7:50**
